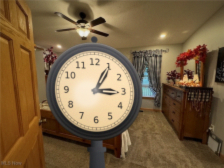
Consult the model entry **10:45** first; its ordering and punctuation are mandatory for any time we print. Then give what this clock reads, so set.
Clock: **3:05**
